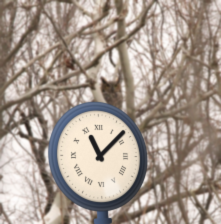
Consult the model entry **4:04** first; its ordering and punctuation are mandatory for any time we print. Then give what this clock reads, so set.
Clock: **11:08**
